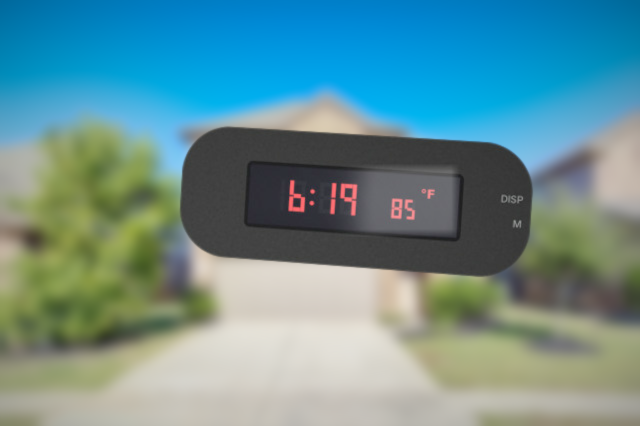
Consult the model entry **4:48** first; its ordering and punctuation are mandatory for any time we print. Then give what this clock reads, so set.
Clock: **6:19**
